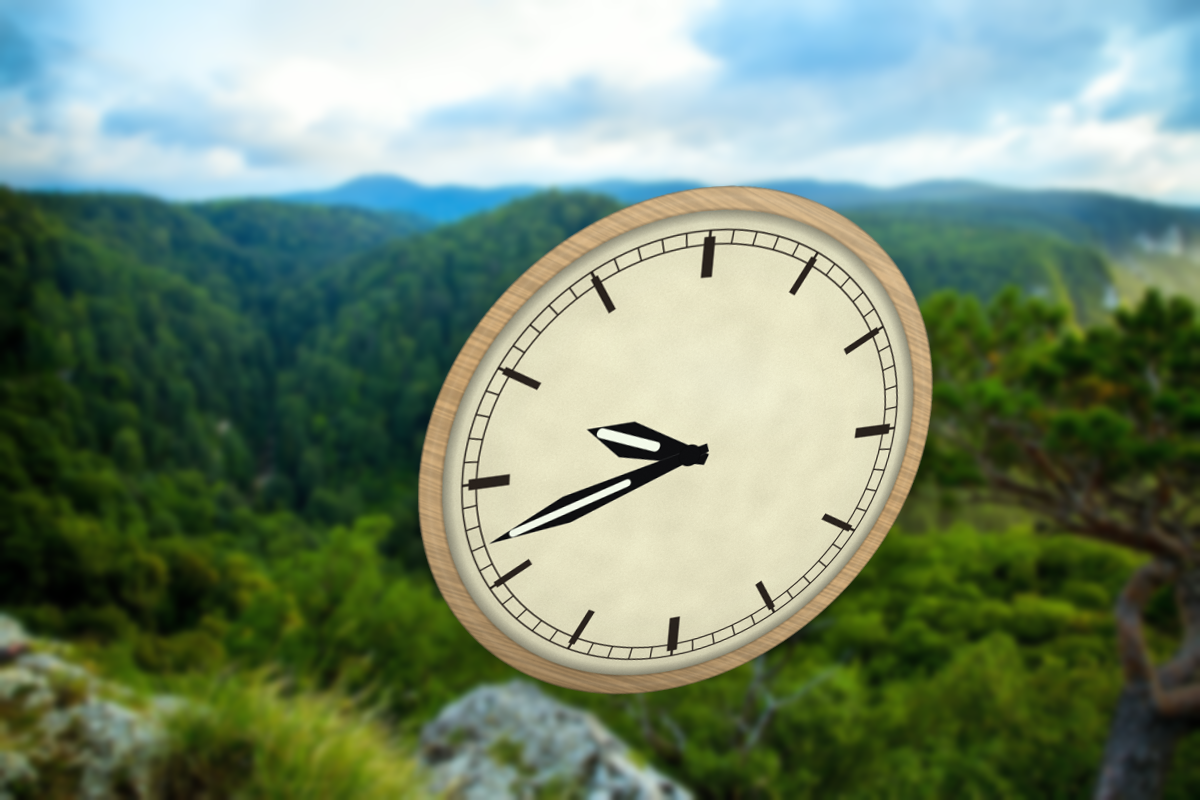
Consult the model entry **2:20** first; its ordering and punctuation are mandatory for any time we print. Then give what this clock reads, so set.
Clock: **9:42**
